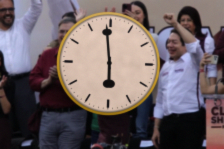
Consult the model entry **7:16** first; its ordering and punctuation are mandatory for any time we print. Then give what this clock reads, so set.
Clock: **5:59**
